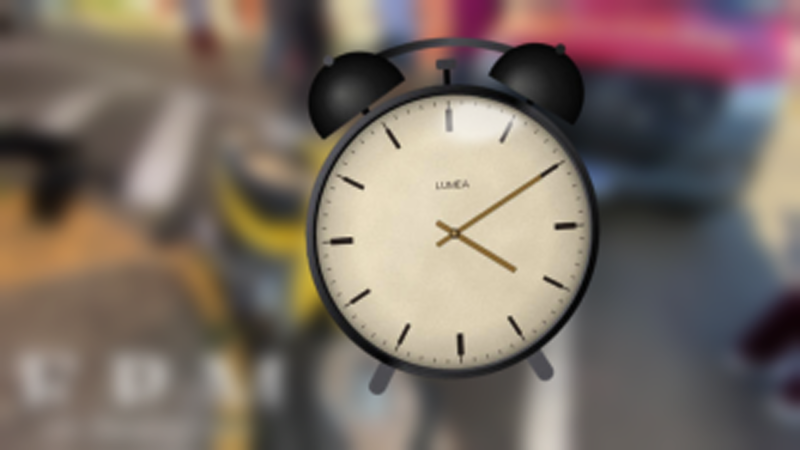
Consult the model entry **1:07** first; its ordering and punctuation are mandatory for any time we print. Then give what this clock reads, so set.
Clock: **4:10**
